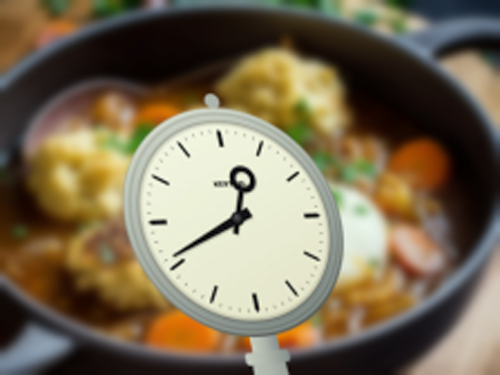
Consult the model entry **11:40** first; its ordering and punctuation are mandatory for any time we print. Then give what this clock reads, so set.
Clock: **12:41**
